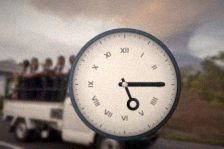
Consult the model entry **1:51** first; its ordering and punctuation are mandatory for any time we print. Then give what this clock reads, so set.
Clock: **5:15**
